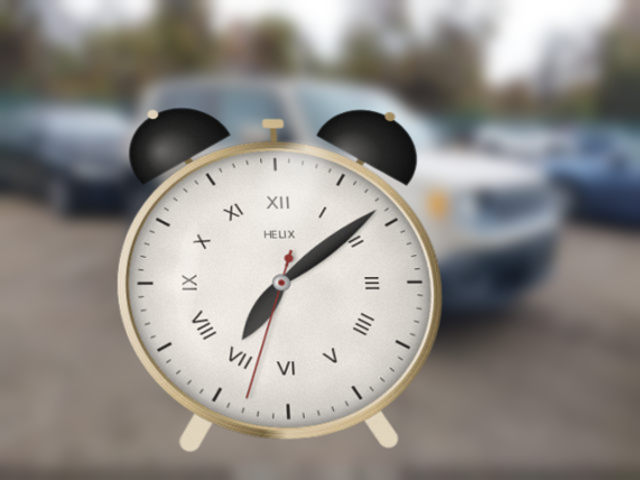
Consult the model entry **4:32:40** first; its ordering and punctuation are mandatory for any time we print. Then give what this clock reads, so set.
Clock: **7:08:33**
